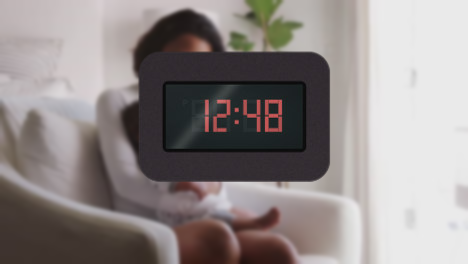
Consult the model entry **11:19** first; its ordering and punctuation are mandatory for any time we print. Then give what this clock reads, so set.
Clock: **12:48**
